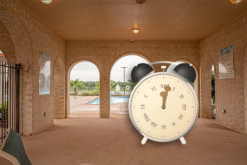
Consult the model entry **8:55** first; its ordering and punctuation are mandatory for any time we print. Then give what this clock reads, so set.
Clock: **12:02**
